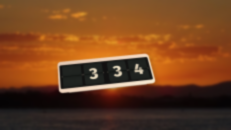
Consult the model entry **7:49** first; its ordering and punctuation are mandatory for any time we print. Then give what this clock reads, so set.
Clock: **3:34**
